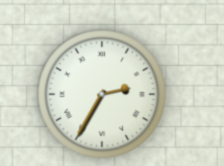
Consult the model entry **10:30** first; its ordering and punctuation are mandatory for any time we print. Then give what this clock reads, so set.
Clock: **2:35**
